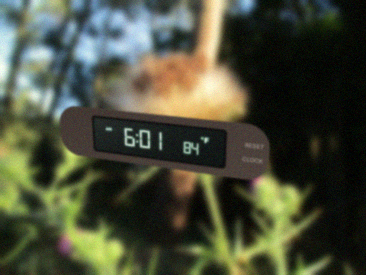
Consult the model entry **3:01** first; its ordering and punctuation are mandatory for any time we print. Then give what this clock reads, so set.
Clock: **6:01**
